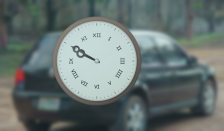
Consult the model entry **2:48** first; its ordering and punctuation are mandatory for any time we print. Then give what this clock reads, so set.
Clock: **9:50**
